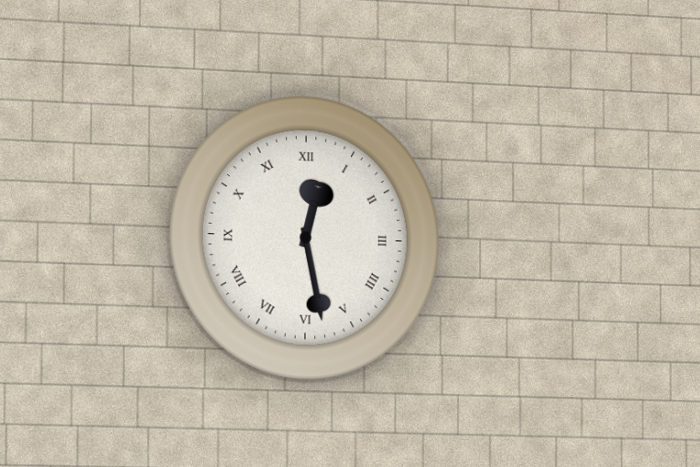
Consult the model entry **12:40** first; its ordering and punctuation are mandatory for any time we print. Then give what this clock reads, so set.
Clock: **12:28**
